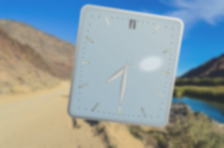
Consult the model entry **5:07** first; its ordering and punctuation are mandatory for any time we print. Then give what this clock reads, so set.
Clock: **7:30**
